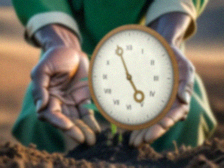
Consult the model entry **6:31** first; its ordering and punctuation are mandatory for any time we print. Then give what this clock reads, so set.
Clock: **4:56**
